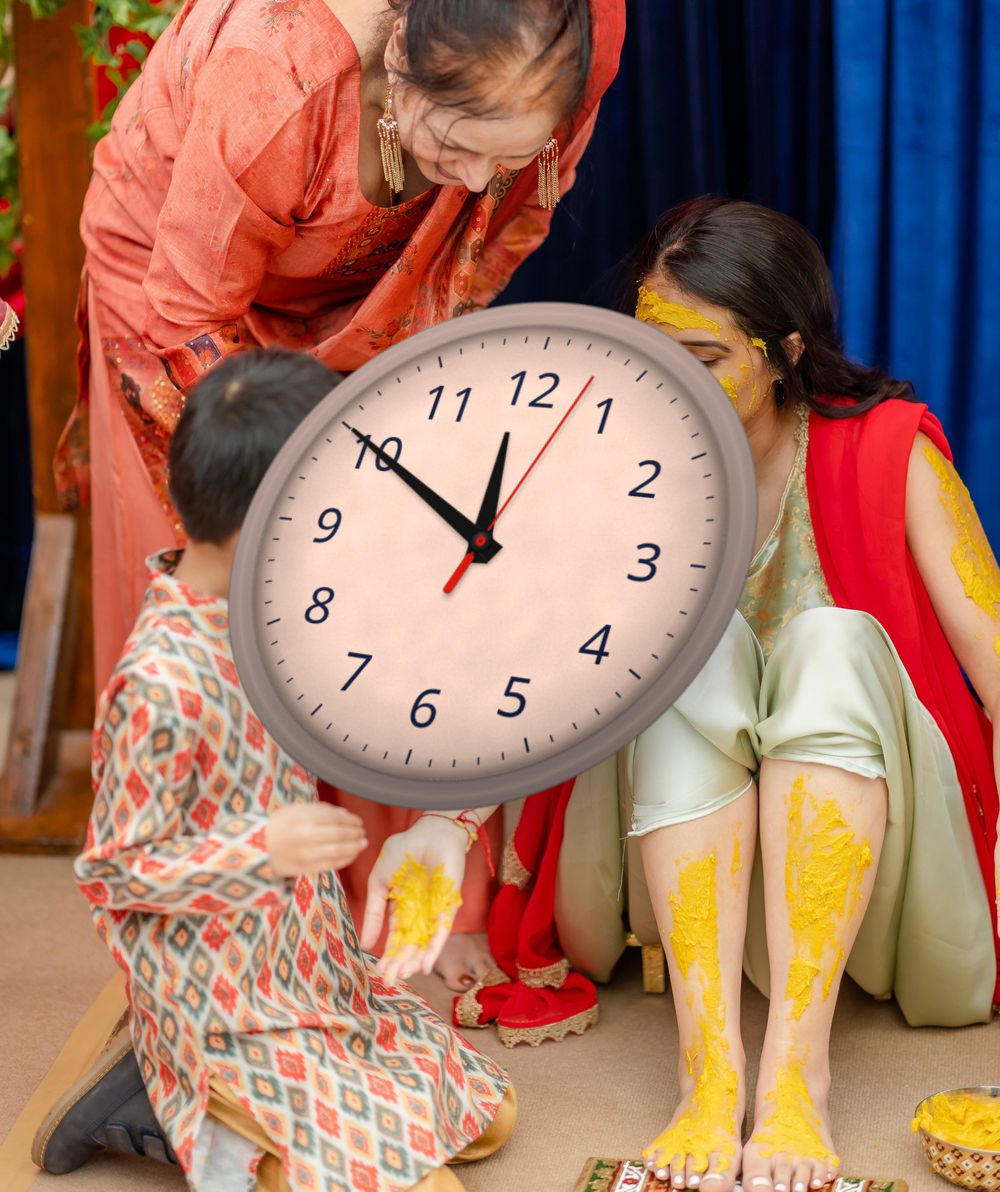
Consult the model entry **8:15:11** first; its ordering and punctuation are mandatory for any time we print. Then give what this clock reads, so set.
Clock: **11:50:03**
